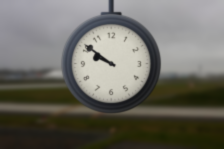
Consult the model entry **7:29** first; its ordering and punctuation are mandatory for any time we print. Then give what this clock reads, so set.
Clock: **9:51**
